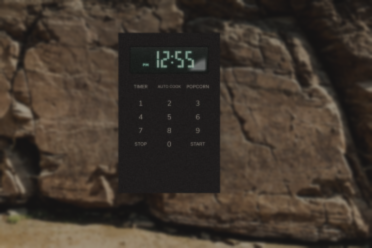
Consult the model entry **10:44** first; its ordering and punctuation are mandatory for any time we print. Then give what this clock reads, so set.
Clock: **12:55**
